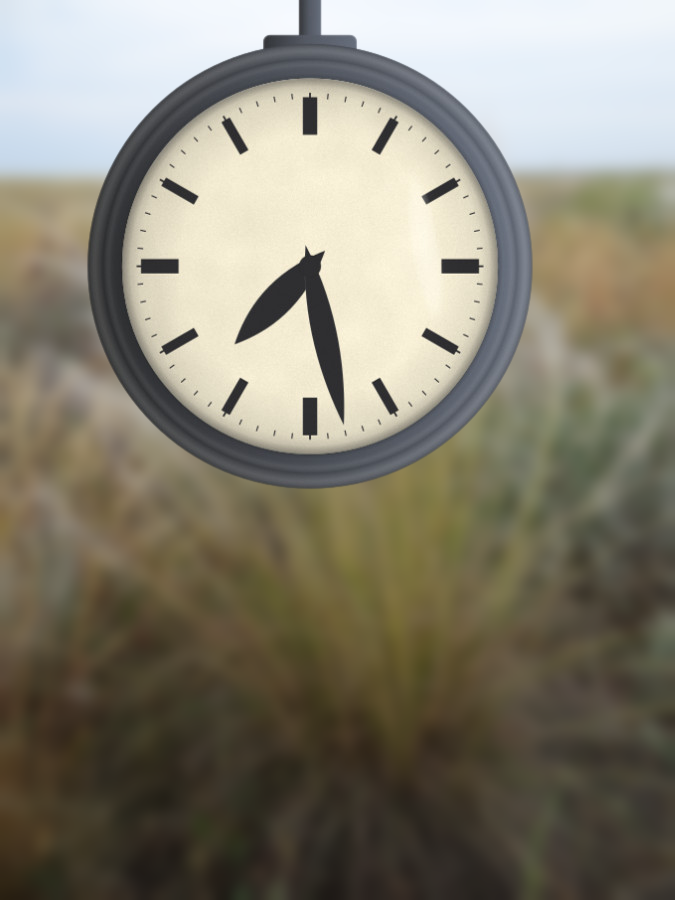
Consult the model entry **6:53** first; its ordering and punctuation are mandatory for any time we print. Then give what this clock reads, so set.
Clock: **7:28**
